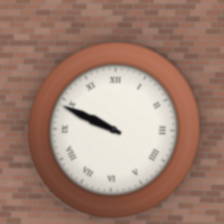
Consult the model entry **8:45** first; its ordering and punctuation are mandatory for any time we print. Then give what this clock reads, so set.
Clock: **9:49**
